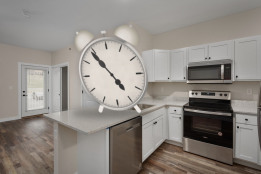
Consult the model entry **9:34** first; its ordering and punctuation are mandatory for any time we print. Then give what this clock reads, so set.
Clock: **4:54**
